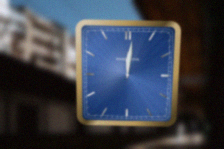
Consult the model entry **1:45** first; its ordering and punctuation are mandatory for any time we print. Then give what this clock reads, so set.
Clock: **12:01**
